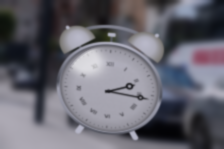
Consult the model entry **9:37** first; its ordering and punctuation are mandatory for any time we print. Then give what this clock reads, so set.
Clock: **2:16**
